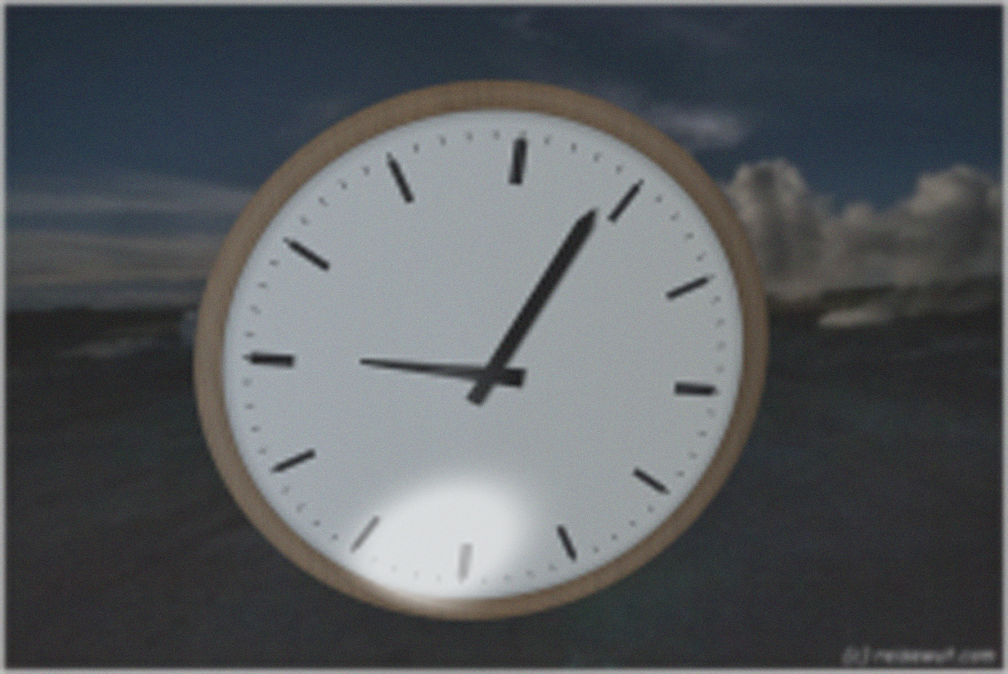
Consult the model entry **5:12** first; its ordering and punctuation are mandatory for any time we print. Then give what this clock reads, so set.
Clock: **9:04**
